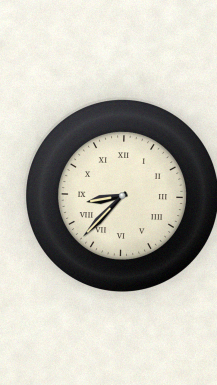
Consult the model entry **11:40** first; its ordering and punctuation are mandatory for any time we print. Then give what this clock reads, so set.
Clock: **8:37**
